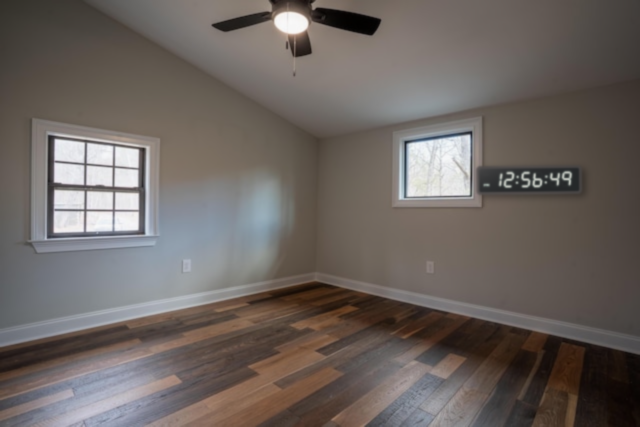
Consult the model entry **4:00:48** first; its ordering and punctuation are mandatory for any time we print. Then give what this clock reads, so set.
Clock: **12:56:49**
